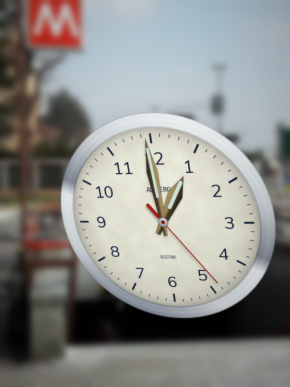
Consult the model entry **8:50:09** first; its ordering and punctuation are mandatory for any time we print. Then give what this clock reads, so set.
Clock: **12:59:24**
